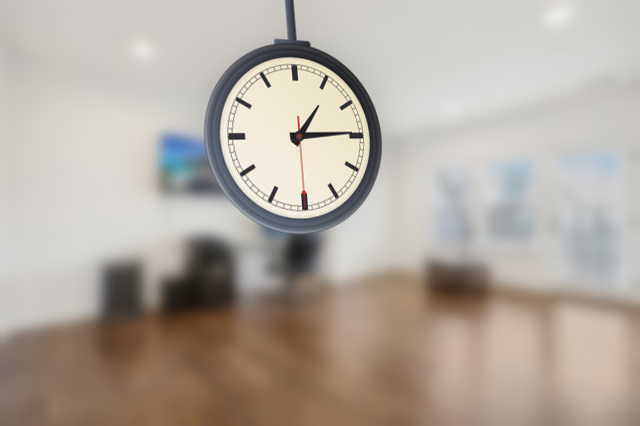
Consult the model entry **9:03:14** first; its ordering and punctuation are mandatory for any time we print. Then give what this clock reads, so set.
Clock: **1:14:30**
